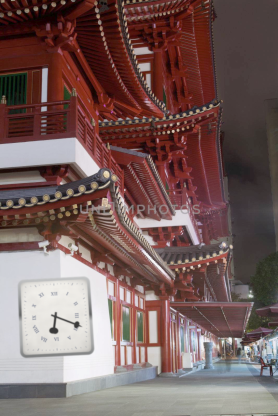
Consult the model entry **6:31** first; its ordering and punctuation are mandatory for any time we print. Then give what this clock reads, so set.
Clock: **6:19**
